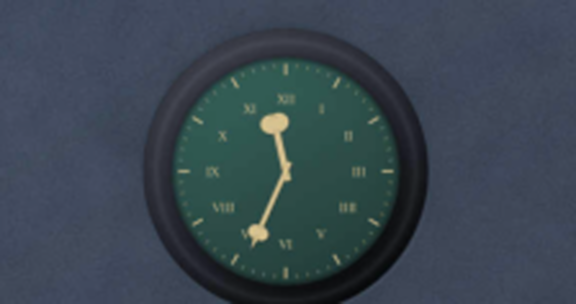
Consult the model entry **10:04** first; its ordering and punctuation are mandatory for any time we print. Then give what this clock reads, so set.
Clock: **11:34**
